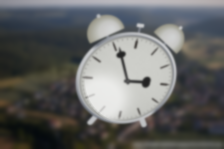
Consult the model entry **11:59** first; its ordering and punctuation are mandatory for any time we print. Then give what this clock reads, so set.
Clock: **2:56**
